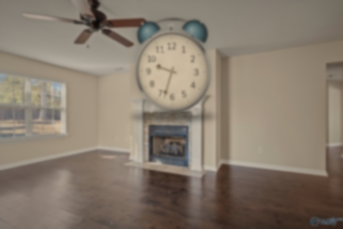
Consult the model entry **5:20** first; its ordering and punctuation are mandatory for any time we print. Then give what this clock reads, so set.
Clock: **9:33**
